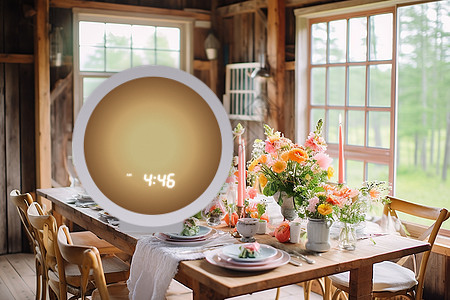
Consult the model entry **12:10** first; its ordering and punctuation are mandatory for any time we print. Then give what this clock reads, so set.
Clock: **4:46**
